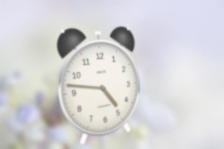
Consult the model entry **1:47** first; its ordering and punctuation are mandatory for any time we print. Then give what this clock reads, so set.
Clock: **4:47**
